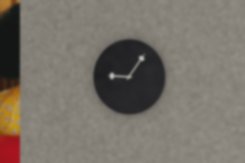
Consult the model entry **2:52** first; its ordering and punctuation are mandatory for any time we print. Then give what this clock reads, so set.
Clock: **9:06**
